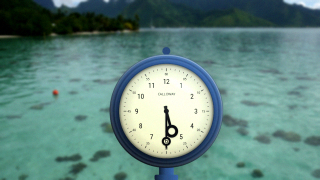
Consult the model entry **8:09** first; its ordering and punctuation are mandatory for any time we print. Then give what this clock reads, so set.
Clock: **5:30**
